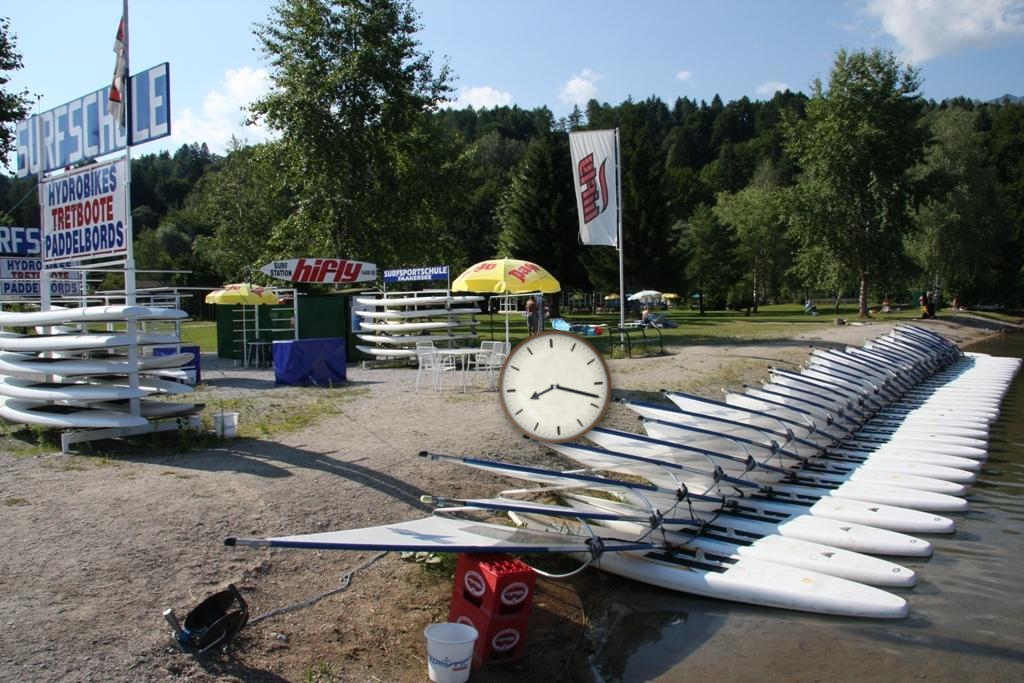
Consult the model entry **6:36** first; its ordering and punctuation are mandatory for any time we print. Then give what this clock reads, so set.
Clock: **8:18**
